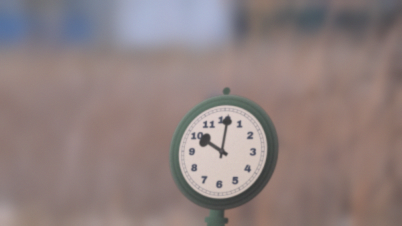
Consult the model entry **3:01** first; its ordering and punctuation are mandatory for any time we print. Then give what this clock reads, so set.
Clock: **10:01**
